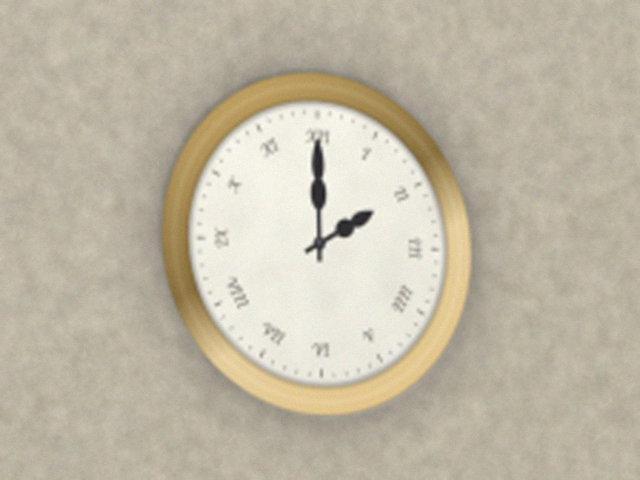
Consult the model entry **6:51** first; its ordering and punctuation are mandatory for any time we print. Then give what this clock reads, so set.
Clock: **2:00**
